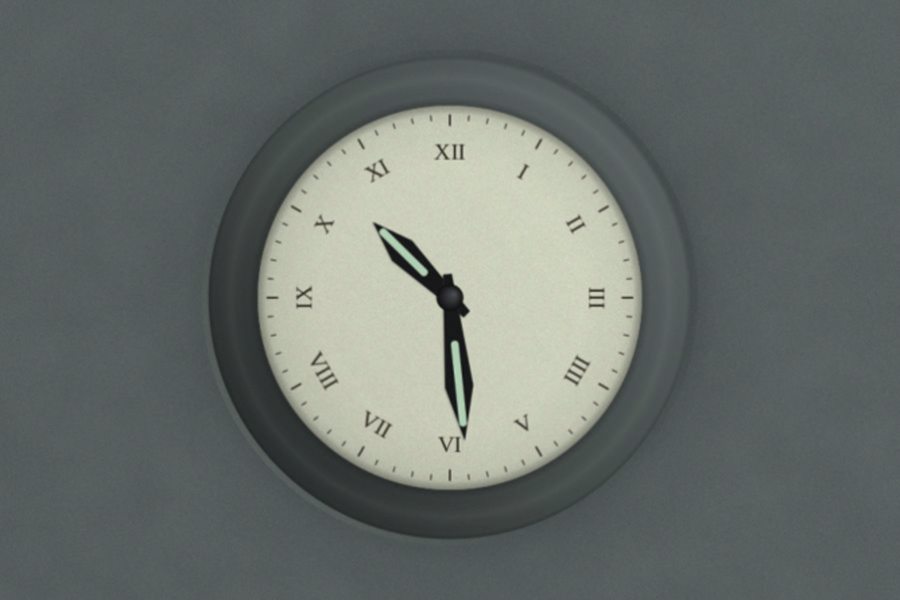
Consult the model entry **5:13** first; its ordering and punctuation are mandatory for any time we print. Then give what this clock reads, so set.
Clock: **10:29**
